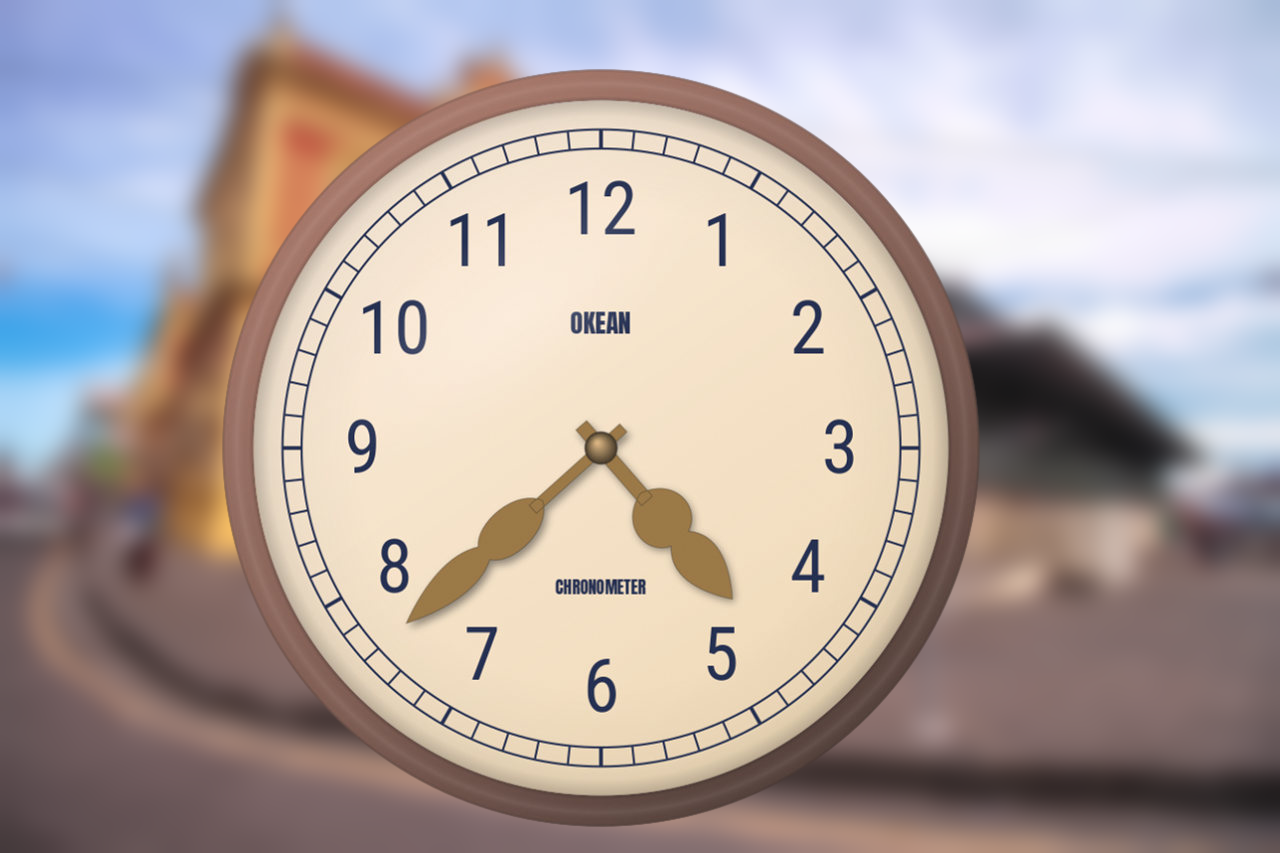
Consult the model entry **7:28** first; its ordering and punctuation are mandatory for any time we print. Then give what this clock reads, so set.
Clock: **4:38**
